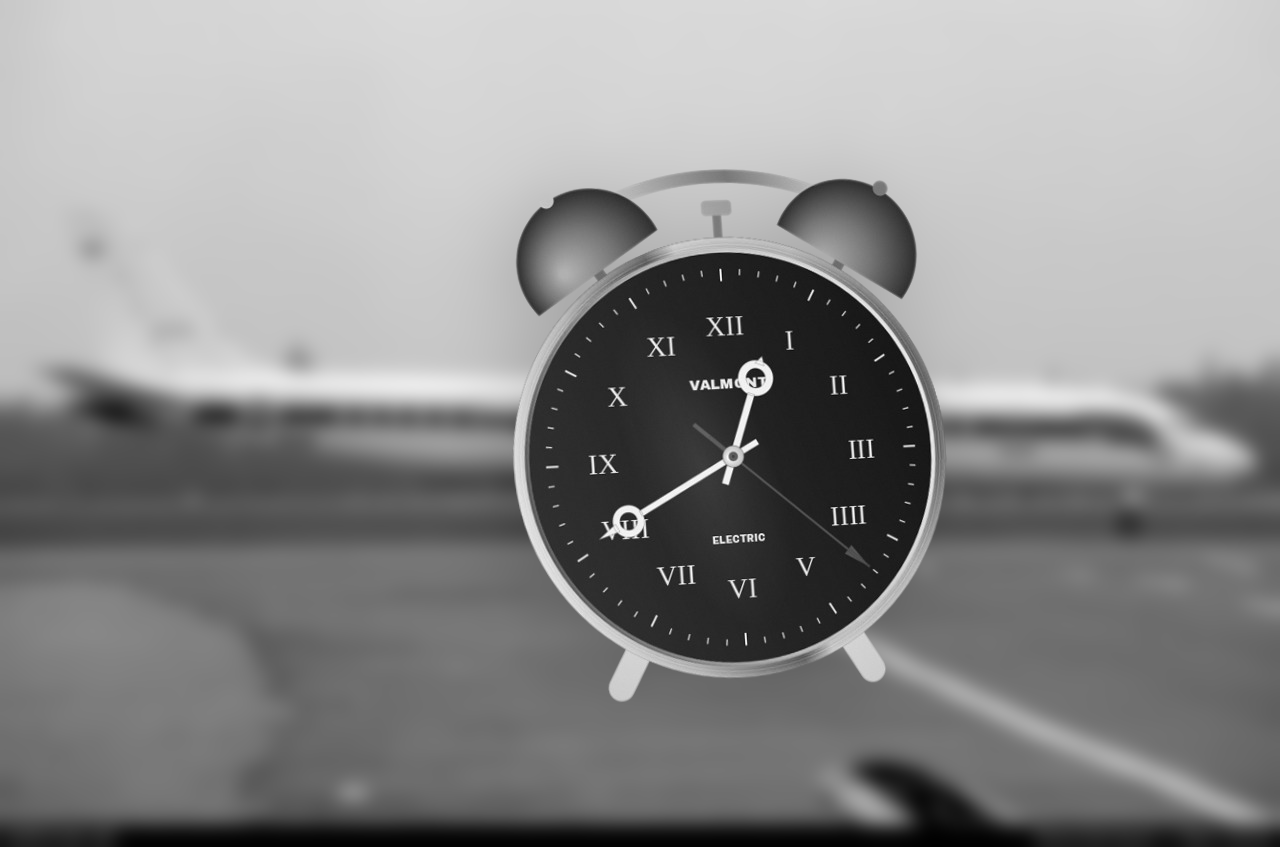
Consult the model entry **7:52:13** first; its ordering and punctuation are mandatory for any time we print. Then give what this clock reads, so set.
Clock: **12:40:22**
